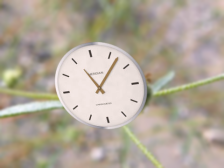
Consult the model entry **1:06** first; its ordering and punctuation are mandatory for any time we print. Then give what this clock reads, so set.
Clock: **11:07**
